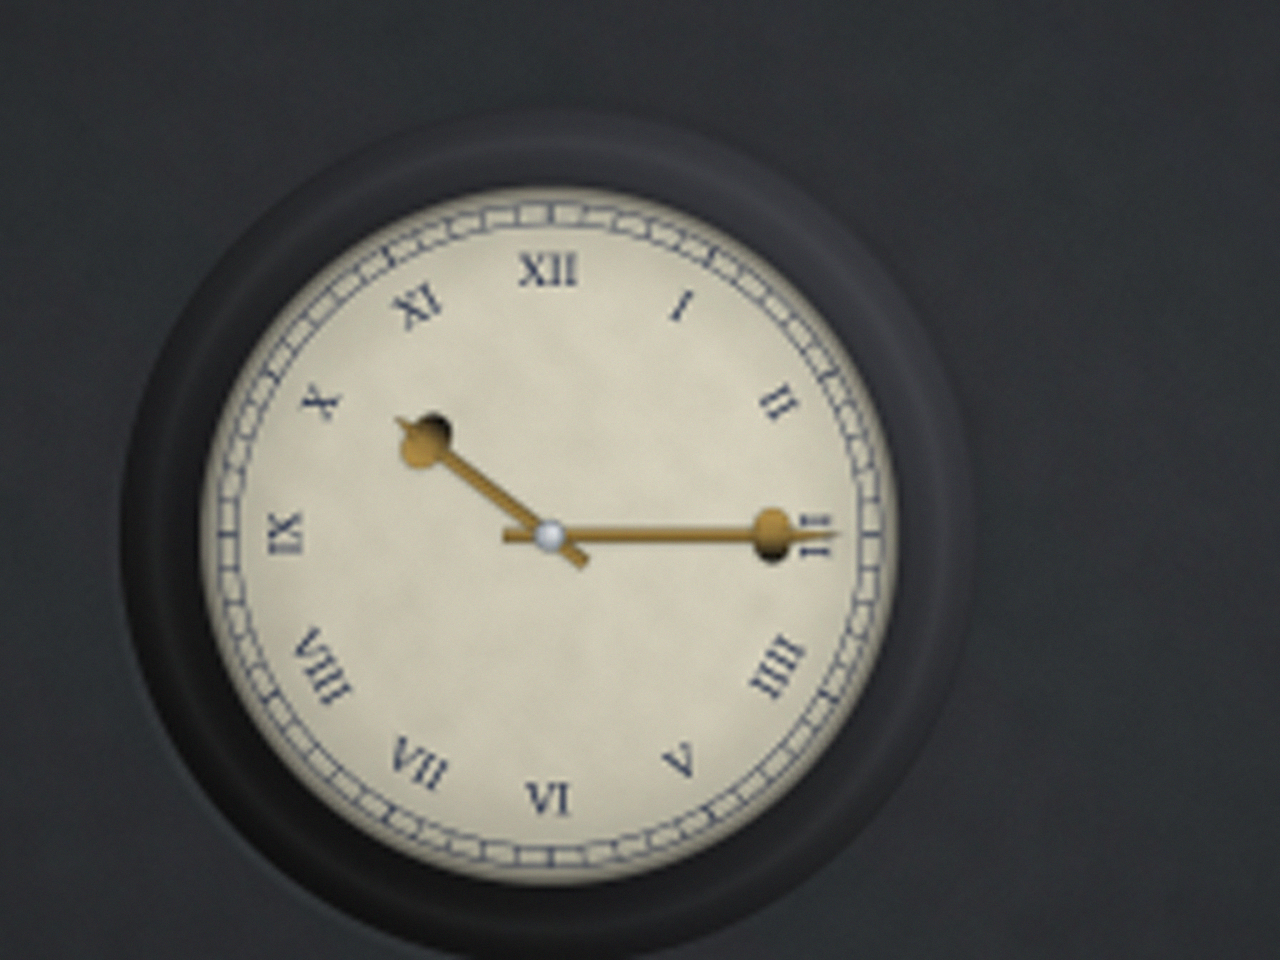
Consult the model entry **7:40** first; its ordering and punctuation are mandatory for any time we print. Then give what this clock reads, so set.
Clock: **10:15**
